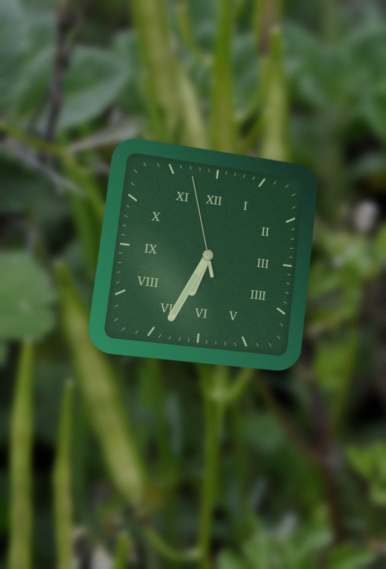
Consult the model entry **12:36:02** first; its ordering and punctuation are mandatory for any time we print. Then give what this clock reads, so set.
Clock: **6:33:57**
